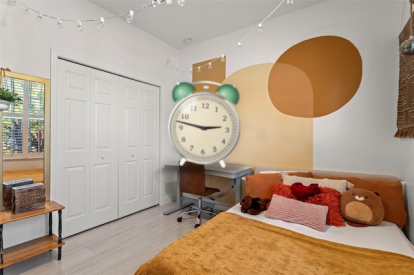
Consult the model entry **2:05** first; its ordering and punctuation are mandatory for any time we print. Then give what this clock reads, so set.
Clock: **2:47**
